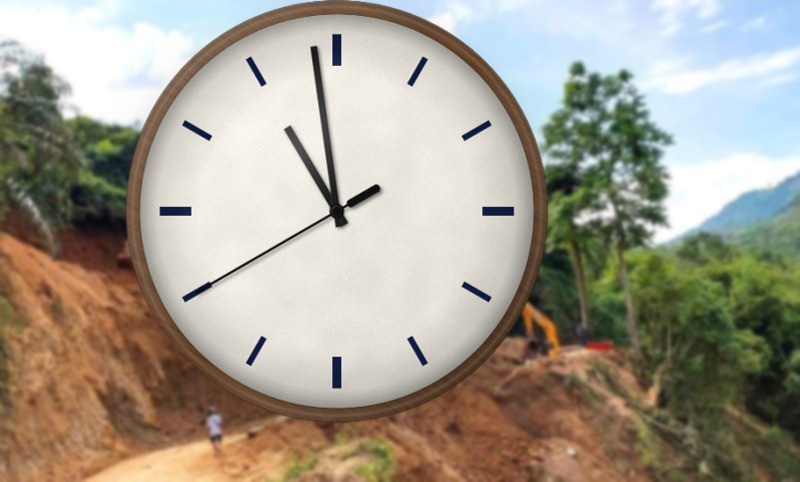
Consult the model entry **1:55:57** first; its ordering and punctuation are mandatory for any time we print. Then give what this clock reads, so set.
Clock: **10:58:40**
